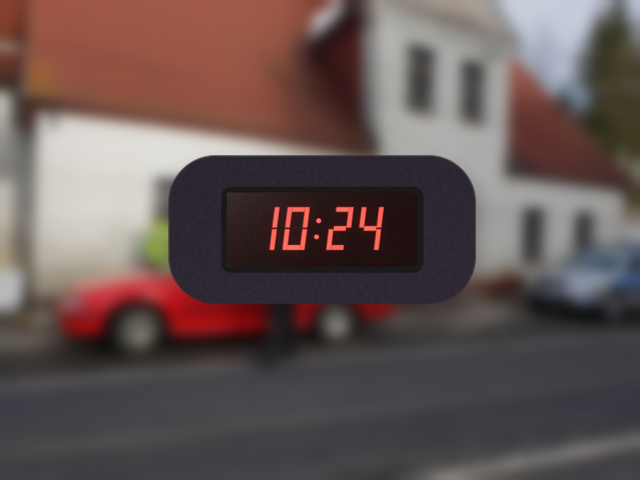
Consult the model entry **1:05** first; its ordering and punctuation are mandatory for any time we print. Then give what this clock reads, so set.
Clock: **10:24**
